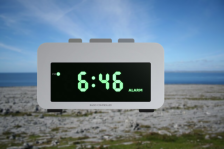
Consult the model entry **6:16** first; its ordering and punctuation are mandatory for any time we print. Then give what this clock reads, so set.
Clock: **6:46**
